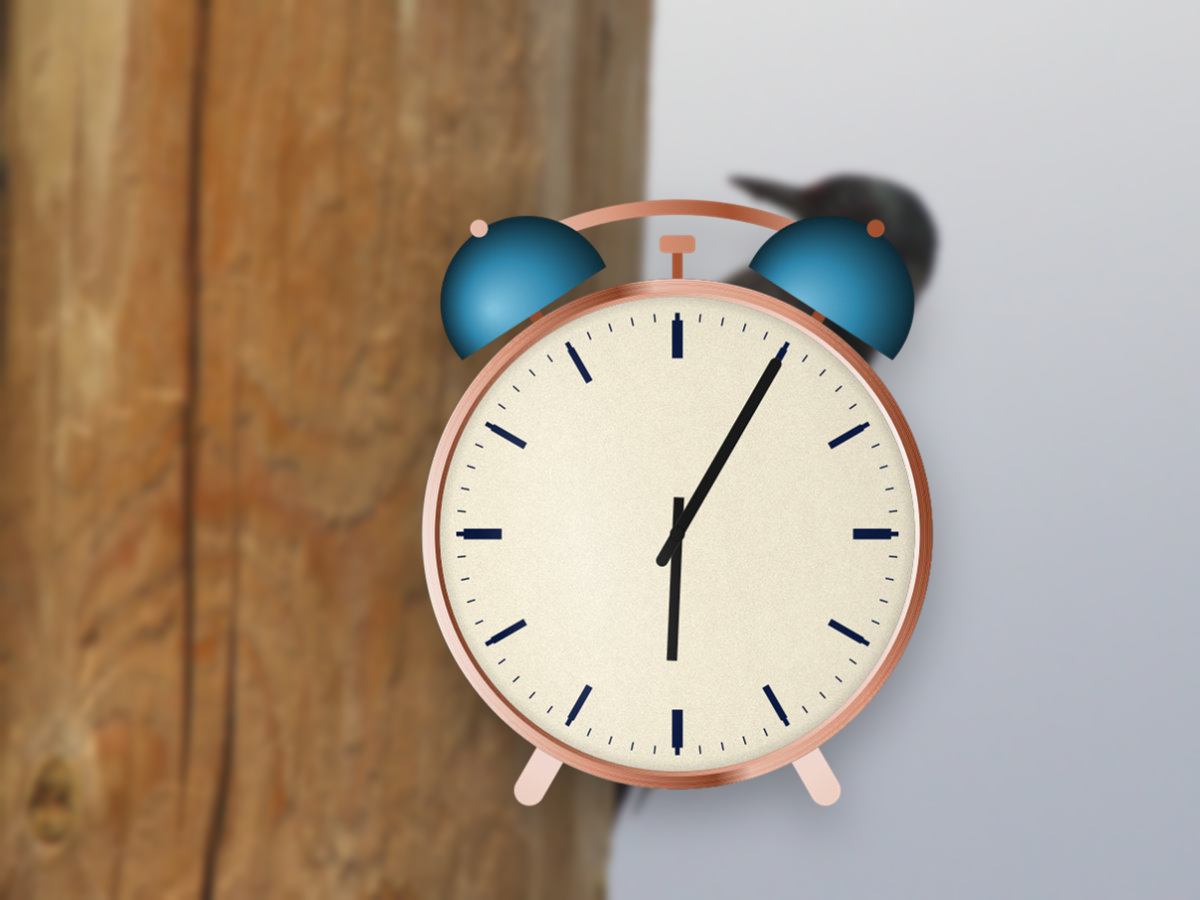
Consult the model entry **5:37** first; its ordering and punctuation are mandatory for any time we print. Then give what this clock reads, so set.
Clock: **6:05**
